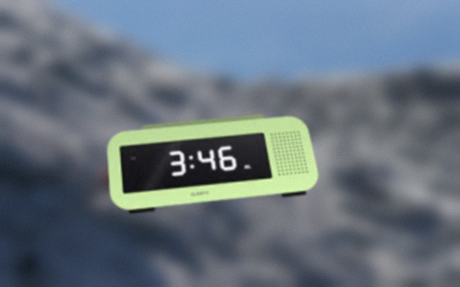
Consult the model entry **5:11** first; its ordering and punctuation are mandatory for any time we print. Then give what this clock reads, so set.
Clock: **3:46**
